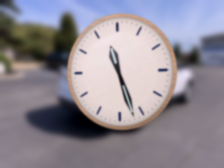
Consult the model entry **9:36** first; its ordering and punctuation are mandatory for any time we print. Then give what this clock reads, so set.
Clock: **11:27**
